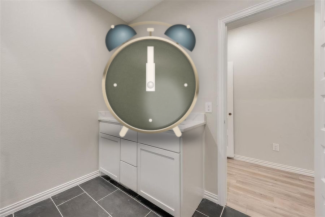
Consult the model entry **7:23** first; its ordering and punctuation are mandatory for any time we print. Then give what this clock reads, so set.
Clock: **12:00**
